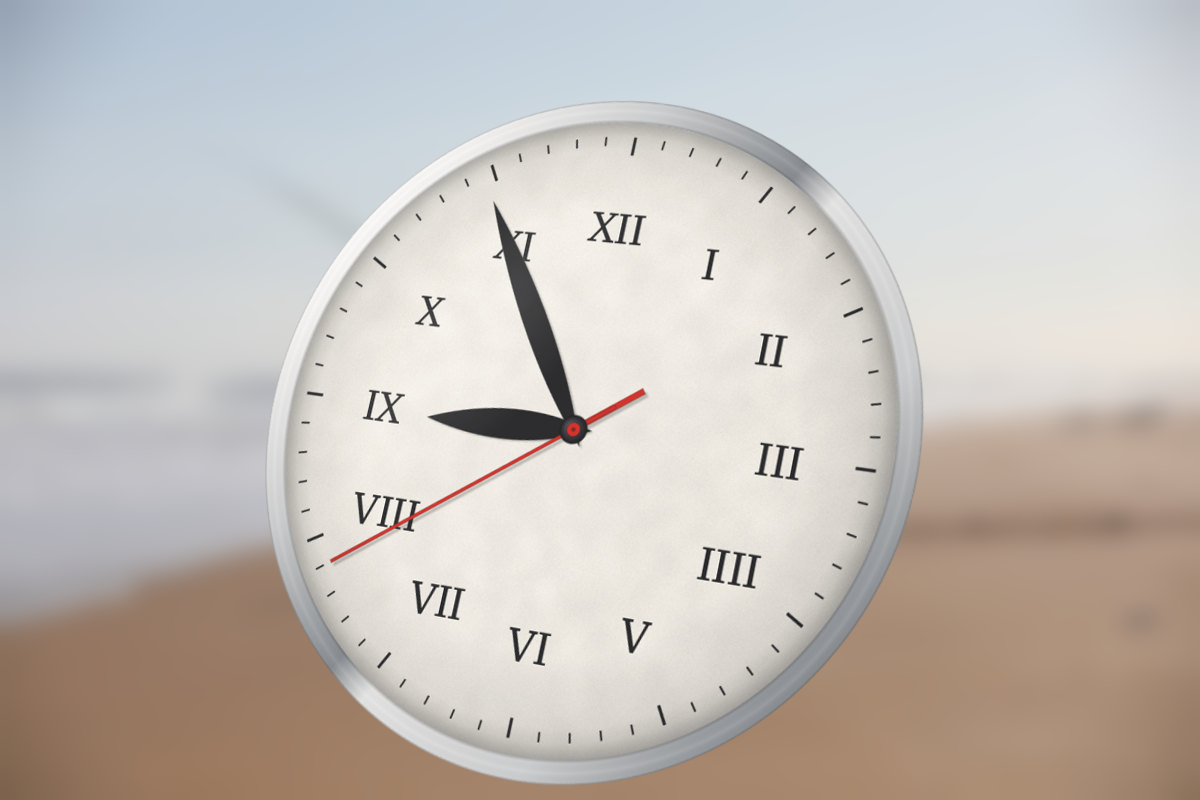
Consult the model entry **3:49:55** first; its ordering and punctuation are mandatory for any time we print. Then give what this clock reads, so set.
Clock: **8:54:39**
